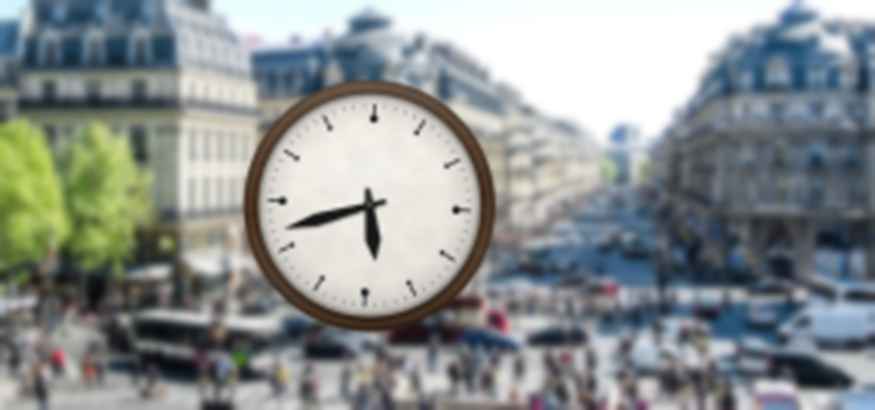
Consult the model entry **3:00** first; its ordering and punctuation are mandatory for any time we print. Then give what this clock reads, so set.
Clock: **5:42**
